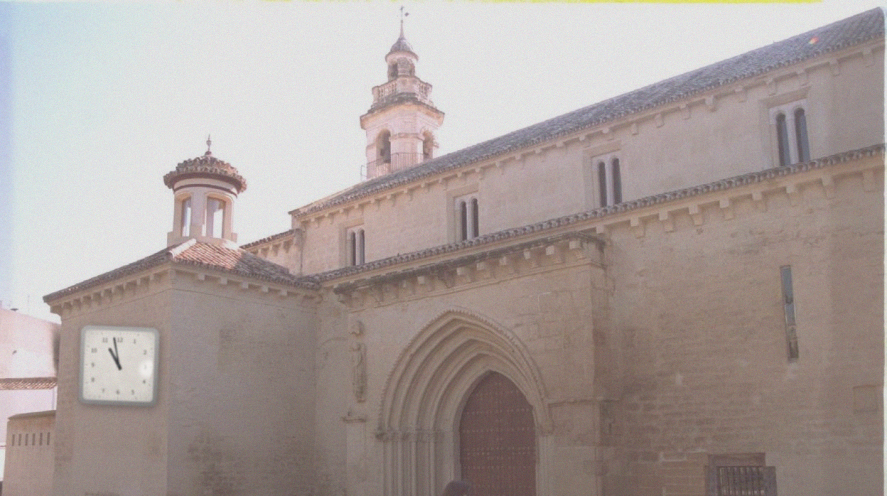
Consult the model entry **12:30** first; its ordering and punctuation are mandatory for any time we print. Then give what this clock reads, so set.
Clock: **10:58**
